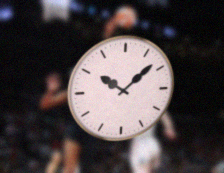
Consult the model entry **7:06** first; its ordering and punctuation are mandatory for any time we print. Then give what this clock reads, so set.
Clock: **10:08**
